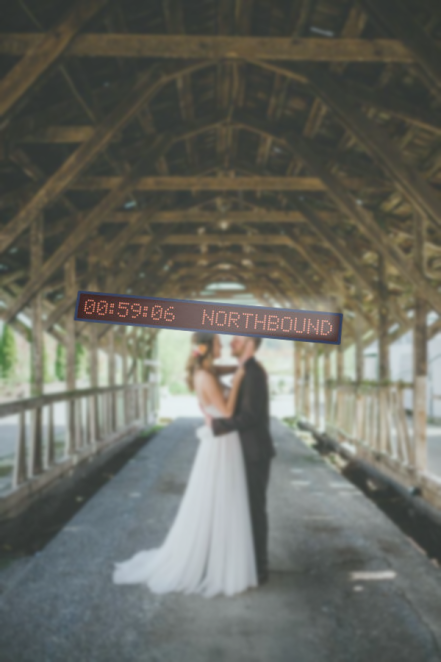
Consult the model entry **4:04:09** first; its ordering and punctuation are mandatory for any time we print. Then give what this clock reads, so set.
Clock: **0:59:06**
